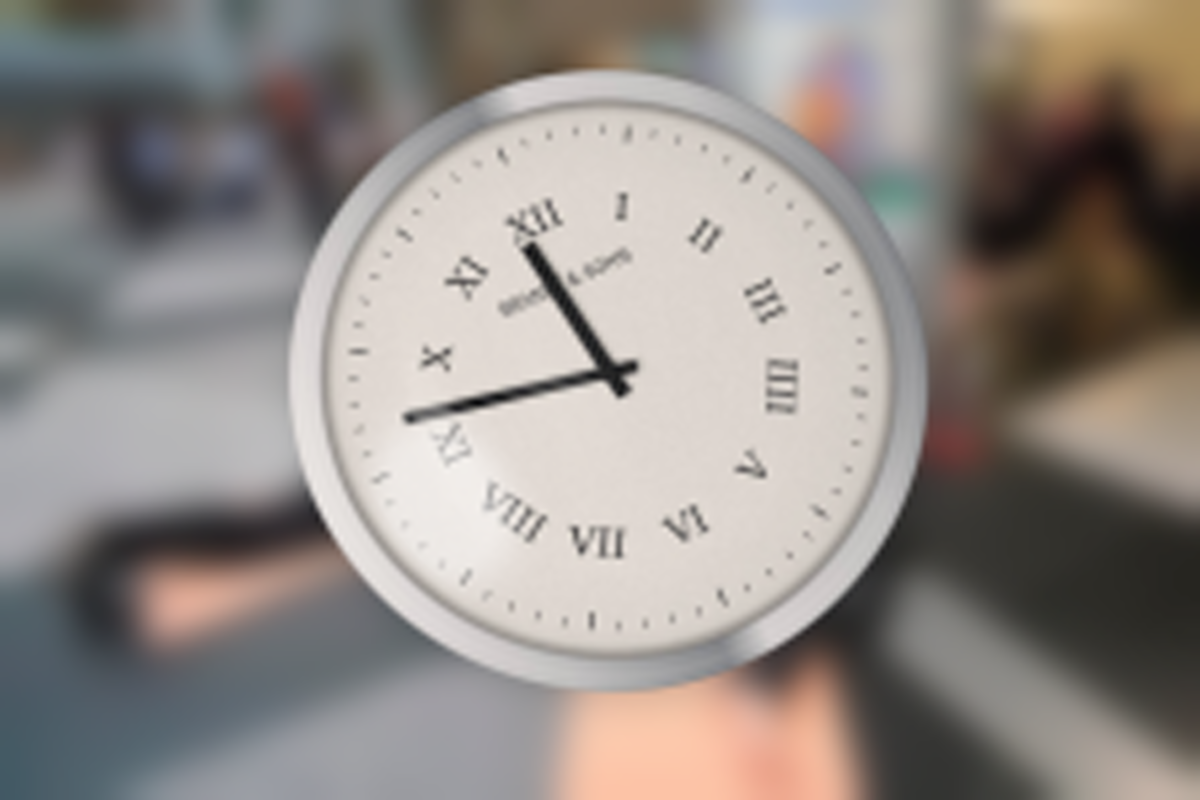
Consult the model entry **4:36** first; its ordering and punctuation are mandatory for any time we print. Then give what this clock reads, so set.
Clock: **11:47**
